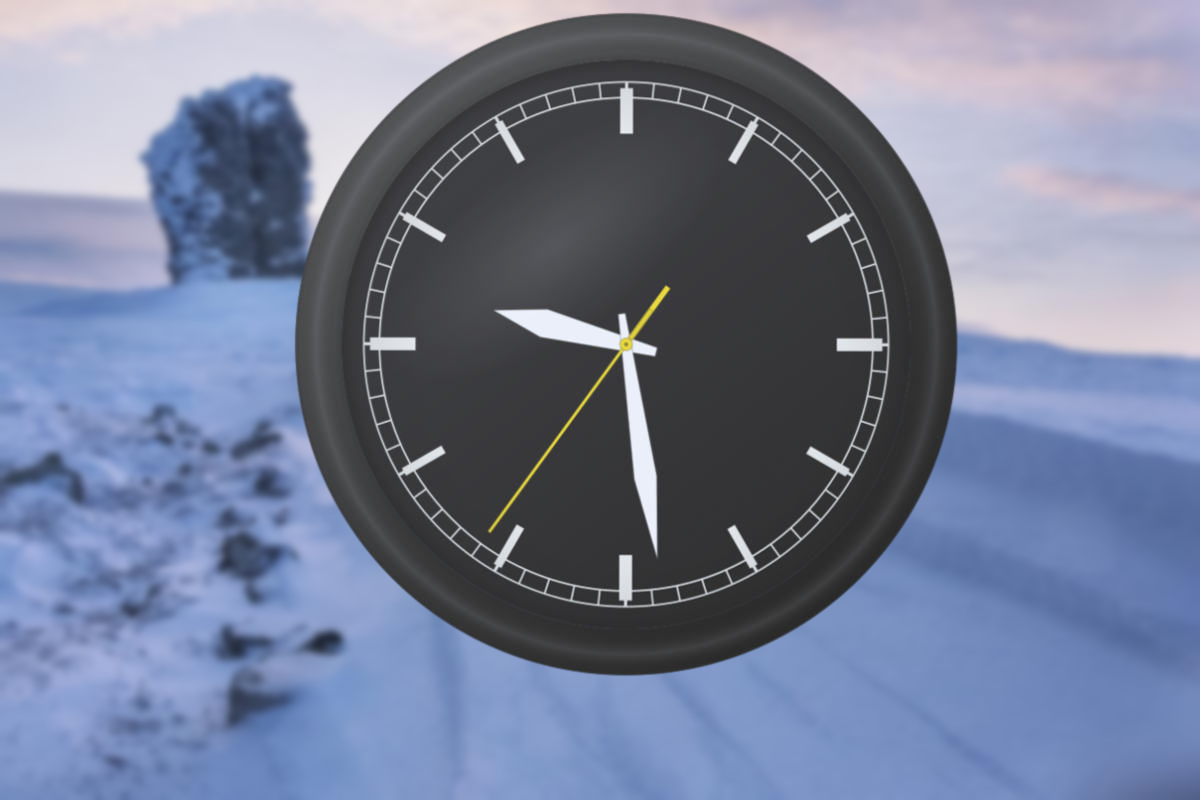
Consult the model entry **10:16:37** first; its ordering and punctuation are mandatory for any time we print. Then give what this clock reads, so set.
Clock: **9:28:36**
